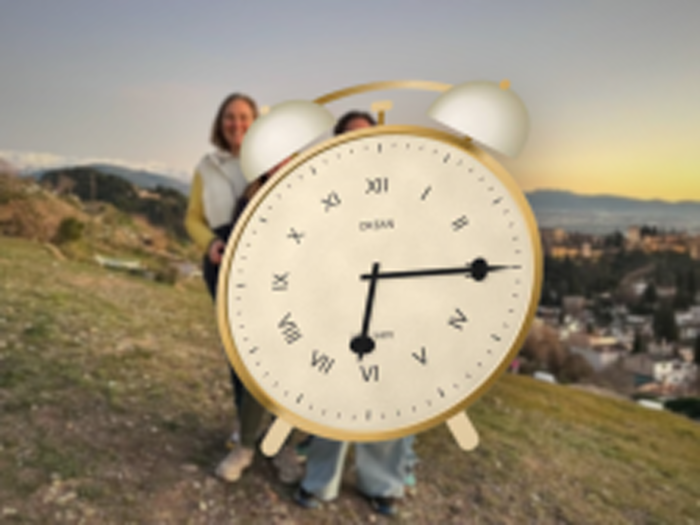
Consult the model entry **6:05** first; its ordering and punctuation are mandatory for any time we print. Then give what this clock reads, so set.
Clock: **6:15**
